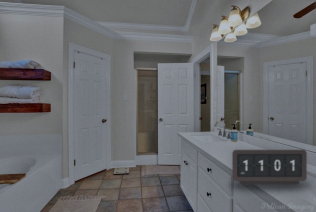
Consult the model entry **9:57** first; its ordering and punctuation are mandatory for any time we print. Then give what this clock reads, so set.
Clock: **11:01**
